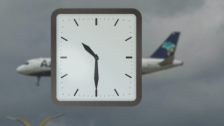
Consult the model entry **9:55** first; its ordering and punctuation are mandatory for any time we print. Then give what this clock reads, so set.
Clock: **10:30**
